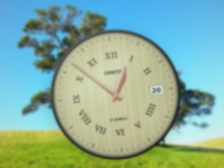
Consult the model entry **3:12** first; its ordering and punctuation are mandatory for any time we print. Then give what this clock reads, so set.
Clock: **12:52**
